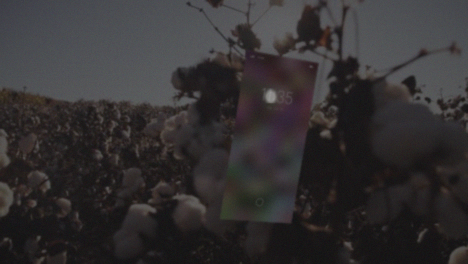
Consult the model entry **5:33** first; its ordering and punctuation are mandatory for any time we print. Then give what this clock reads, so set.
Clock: **11:35**
